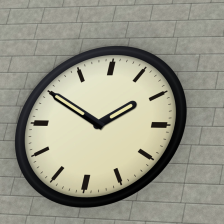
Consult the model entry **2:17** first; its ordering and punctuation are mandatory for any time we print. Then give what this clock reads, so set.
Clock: **1:50**
